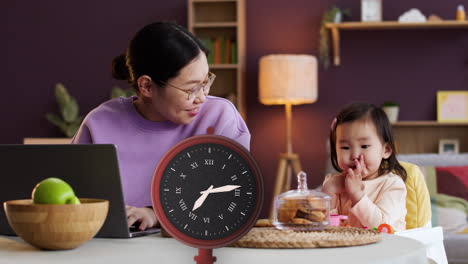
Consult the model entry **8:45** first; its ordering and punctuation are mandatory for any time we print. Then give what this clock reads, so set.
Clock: **7:13**
